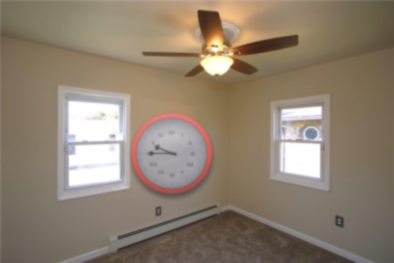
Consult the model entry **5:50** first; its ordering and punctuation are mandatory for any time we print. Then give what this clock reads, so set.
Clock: **9:45**
